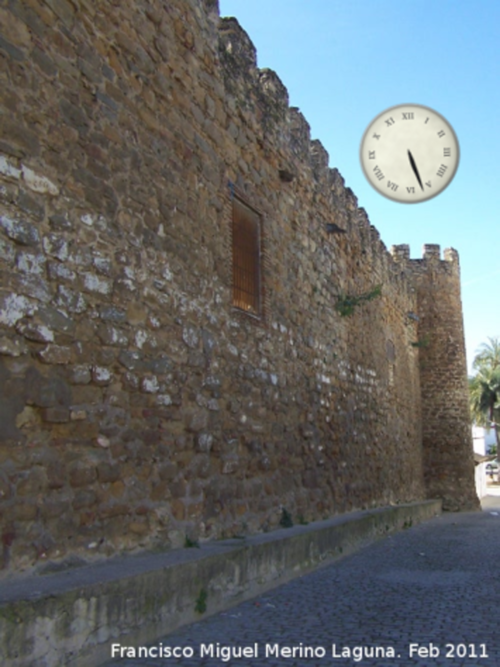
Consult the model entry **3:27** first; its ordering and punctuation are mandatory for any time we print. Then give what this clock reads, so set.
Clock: **5:27**
